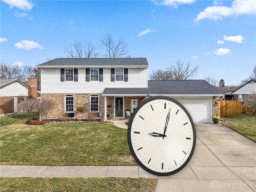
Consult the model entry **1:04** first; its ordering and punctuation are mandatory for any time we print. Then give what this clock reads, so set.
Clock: **9:02**
